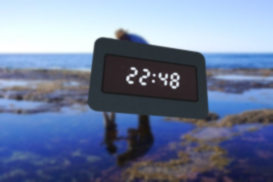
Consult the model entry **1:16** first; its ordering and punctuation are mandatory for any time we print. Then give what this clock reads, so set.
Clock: **22:48**
